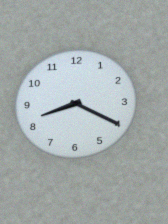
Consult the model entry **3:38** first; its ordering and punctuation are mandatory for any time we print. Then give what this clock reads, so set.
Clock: **8:20**
